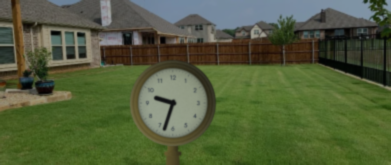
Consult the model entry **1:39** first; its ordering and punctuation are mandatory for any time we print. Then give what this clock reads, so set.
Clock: **9:33**
